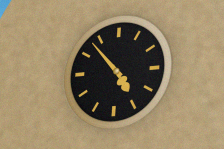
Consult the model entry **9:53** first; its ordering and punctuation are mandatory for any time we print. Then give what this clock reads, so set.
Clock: **4:53**
